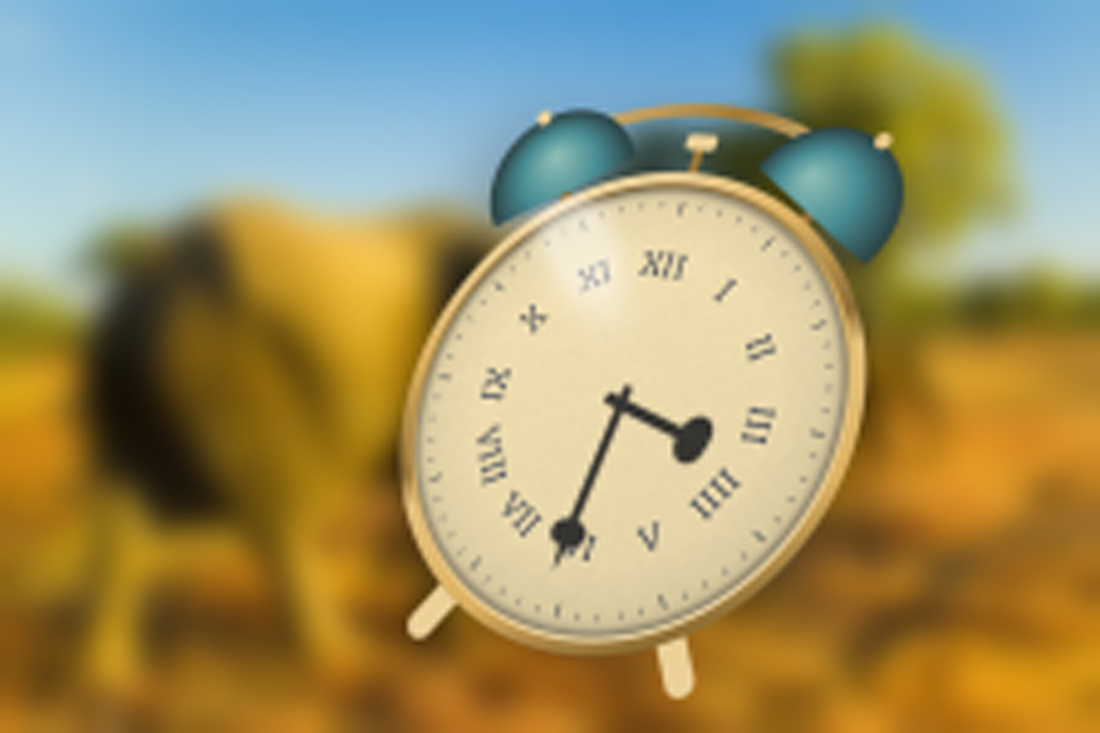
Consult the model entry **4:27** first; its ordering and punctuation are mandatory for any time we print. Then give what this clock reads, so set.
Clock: **3:31**
